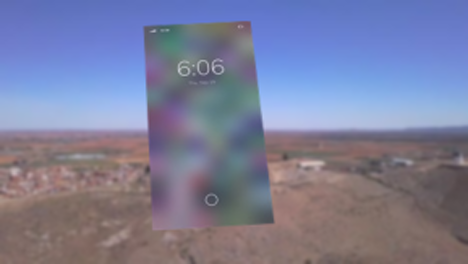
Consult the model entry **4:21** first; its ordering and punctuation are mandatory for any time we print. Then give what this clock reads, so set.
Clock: **6:06**
